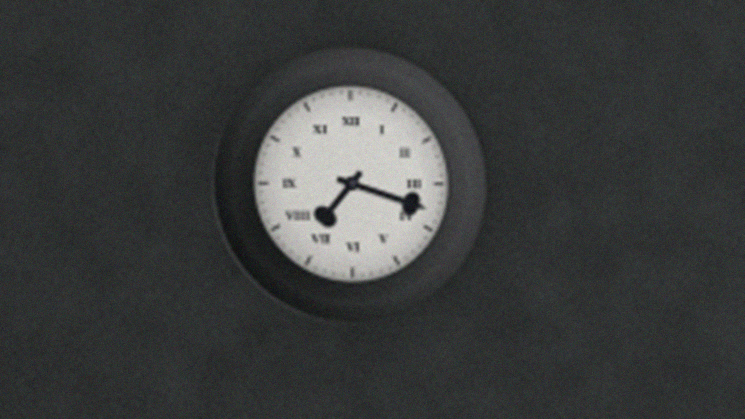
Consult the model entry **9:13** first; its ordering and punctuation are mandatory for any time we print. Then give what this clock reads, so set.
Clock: **7:18**
